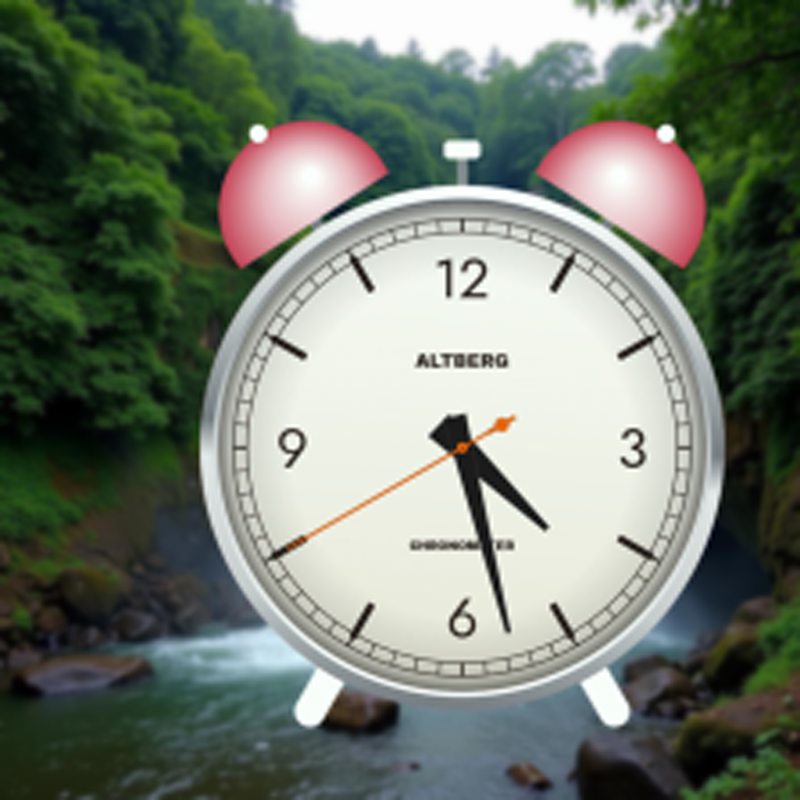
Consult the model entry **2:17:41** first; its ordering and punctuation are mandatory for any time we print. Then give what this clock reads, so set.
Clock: **4:27:40**
